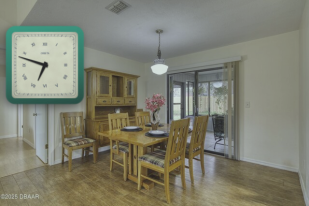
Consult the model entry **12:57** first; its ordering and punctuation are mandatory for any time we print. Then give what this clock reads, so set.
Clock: **6:48**
